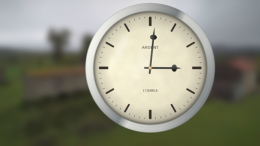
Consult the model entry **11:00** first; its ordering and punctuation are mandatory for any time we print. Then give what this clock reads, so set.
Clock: **3:01**
